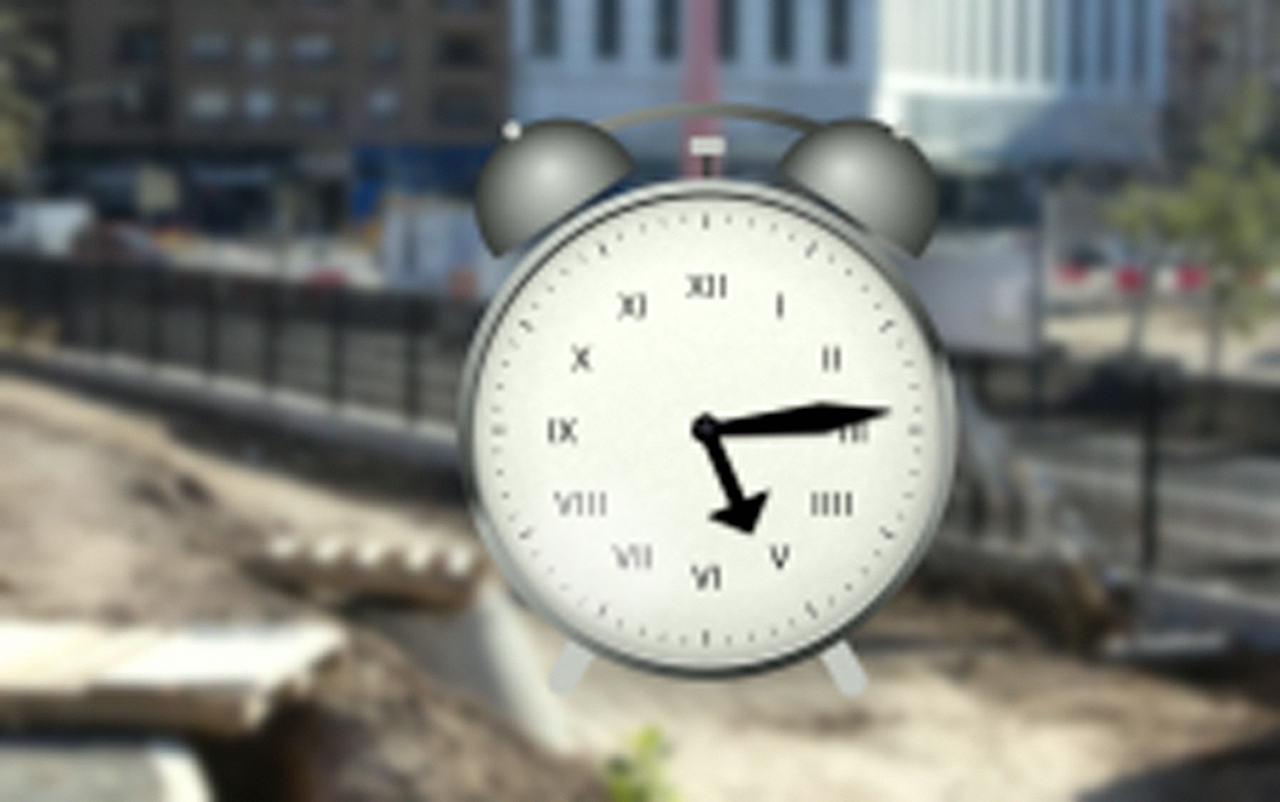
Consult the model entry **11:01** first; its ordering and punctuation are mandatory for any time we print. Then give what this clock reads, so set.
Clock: **5:14**
